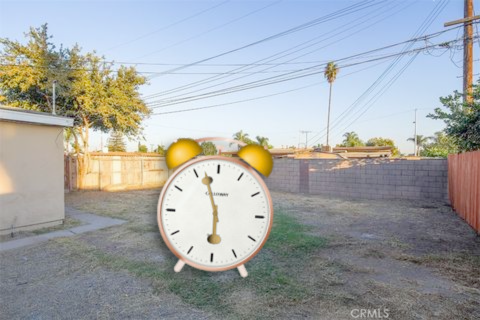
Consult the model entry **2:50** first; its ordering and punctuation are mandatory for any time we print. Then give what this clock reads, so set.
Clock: **5:57**
